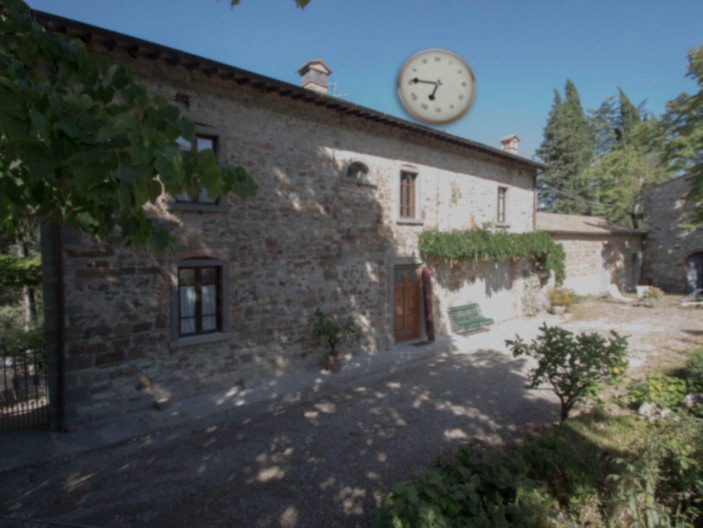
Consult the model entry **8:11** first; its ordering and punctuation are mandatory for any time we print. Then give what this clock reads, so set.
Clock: **6:46**
